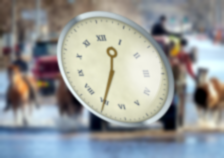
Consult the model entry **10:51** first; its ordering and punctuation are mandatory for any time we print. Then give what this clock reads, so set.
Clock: **12:35**
